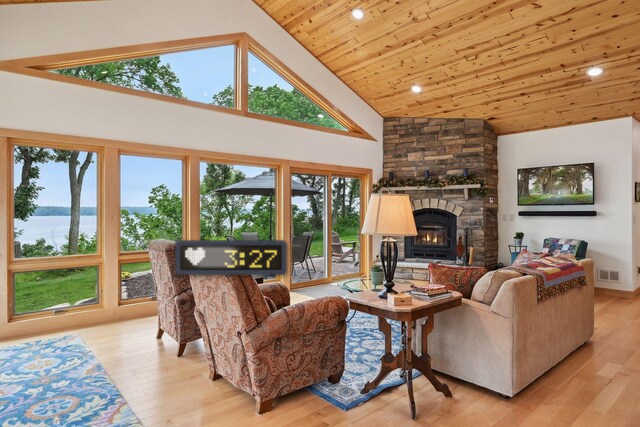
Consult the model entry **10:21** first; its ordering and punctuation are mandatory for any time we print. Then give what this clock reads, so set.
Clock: **3:27**
